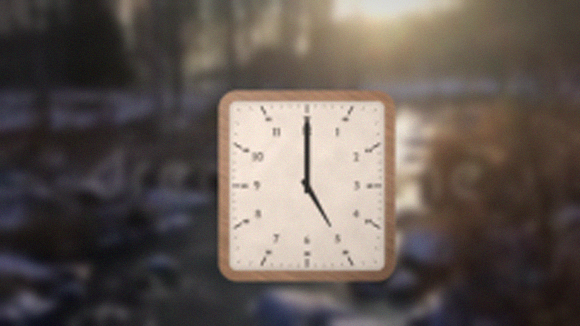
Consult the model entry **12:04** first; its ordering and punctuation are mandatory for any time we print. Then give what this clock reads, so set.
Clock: **5:00**
